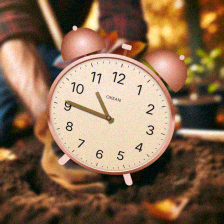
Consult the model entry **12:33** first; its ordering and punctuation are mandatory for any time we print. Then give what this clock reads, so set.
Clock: **10:46**
